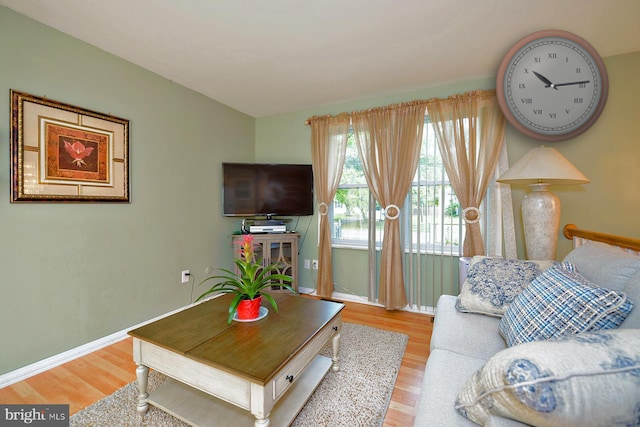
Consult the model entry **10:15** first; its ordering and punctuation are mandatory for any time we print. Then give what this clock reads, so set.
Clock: **10:14**
